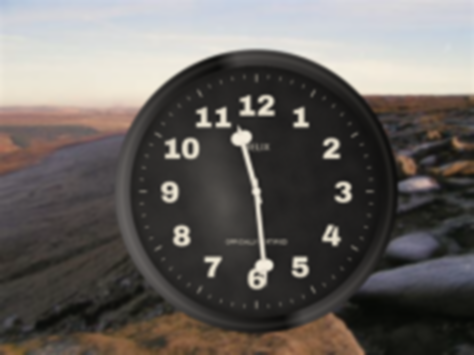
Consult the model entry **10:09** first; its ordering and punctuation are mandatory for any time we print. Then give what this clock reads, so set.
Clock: **11:29**
